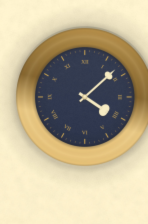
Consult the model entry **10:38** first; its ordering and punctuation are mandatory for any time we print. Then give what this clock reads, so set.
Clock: **4:08**
